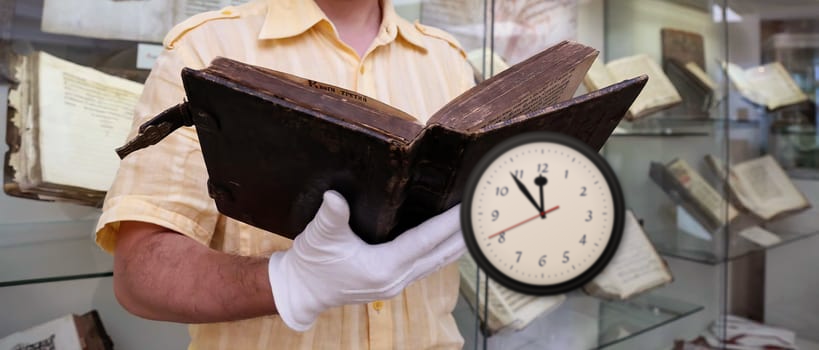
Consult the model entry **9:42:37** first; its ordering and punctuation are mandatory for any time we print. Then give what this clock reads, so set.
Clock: **11:53:41**
